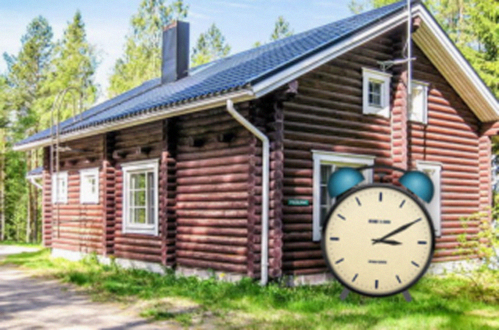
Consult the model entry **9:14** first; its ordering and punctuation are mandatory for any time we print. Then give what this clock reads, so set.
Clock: **3:10**
